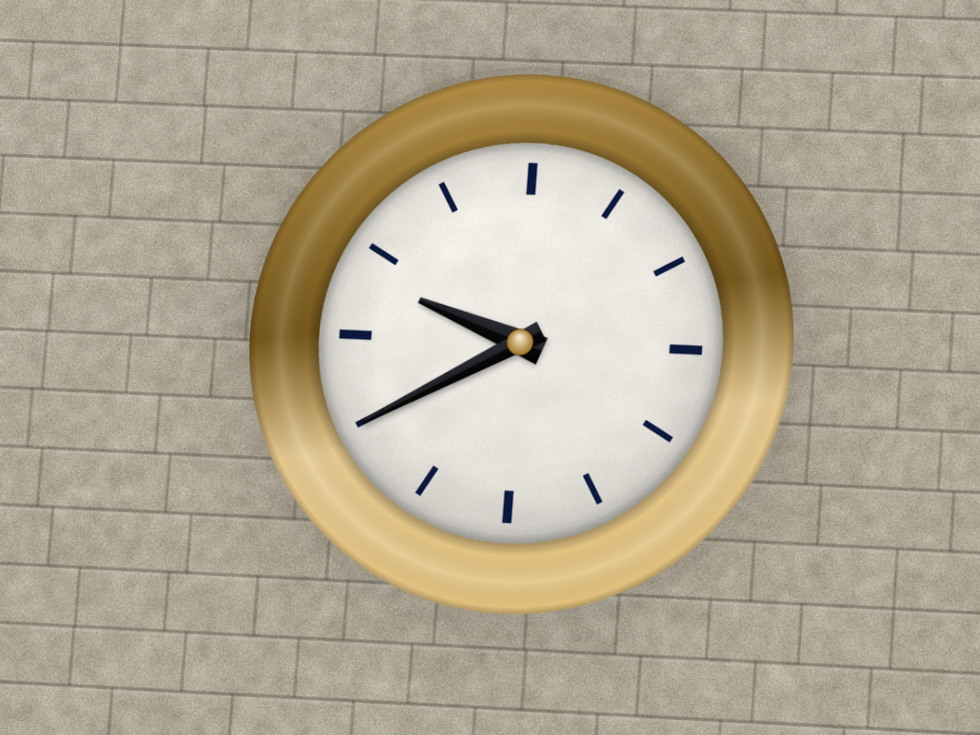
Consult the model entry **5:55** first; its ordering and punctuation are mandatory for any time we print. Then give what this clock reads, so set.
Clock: **9:40**
